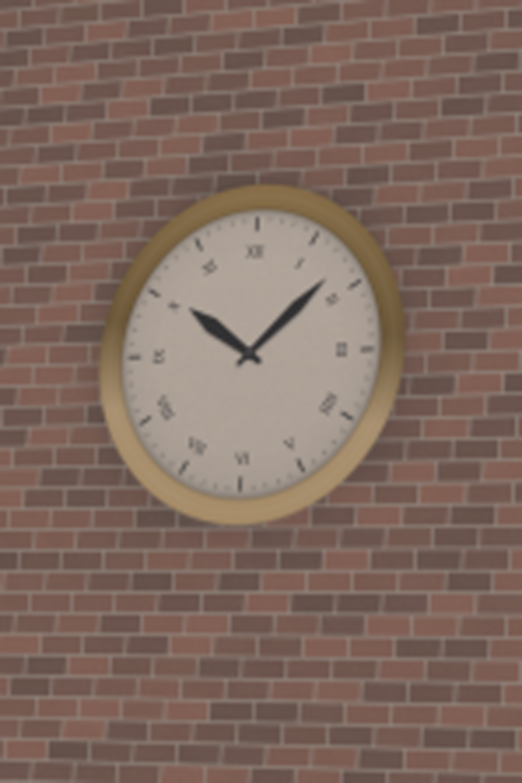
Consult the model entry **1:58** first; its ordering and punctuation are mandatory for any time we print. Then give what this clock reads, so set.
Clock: **10:08**
